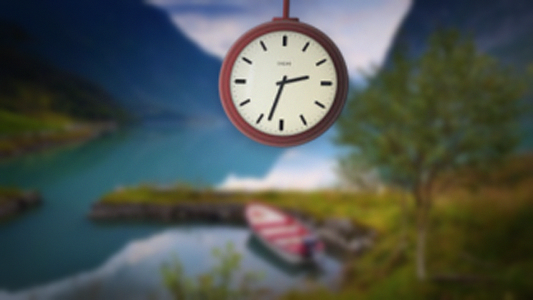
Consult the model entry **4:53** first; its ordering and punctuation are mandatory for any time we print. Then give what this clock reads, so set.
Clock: **2:33**
